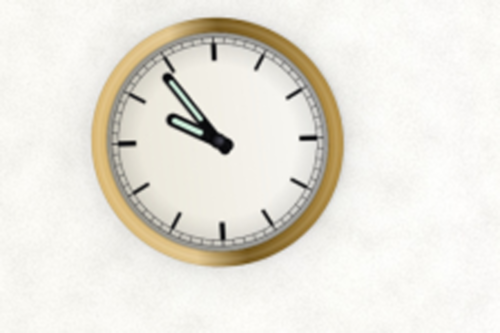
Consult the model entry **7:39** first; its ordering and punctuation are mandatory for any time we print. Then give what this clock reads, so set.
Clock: **9:54**
